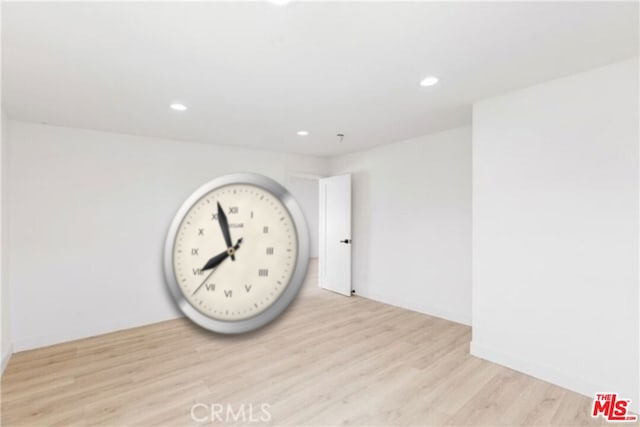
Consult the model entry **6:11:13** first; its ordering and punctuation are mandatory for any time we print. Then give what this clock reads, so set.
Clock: **7:56:37**
